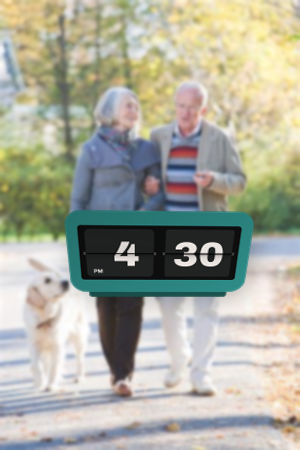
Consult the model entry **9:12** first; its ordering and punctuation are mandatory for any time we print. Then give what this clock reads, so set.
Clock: **4:30**
